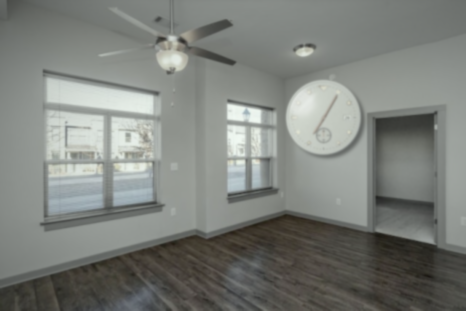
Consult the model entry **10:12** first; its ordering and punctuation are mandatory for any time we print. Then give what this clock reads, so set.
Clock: **7:05**
